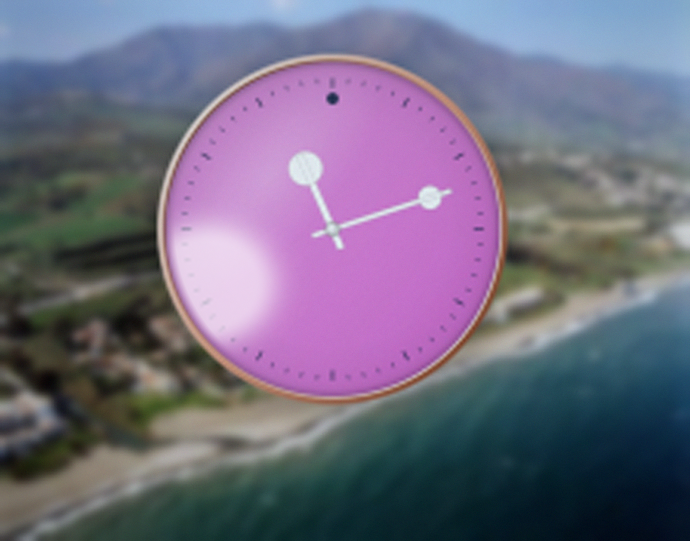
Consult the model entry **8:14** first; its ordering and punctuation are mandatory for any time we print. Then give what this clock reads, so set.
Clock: **11:12**
